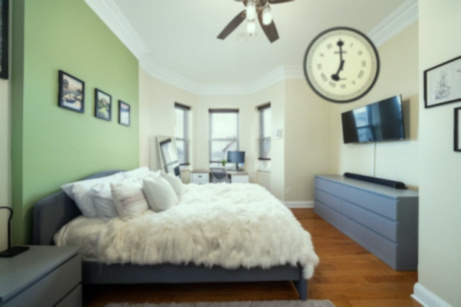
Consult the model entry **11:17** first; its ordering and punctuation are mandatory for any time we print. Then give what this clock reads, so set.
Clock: **7:00**
